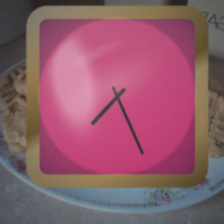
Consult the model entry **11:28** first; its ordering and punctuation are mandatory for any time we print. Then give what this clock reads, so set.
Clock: **7:26**
